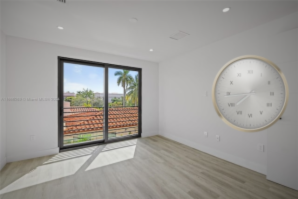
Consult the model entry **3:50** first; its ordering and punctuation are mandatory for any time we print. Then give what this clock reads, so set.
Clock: **7:44**
